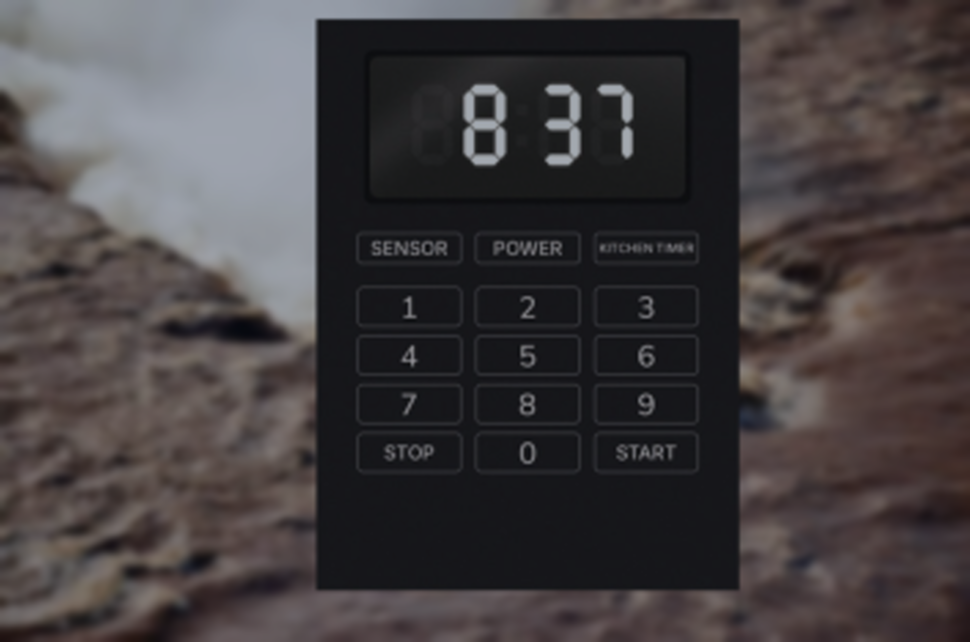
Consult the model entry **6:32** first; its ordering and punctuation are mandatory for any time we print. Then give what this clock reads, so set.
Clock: **8:37**
